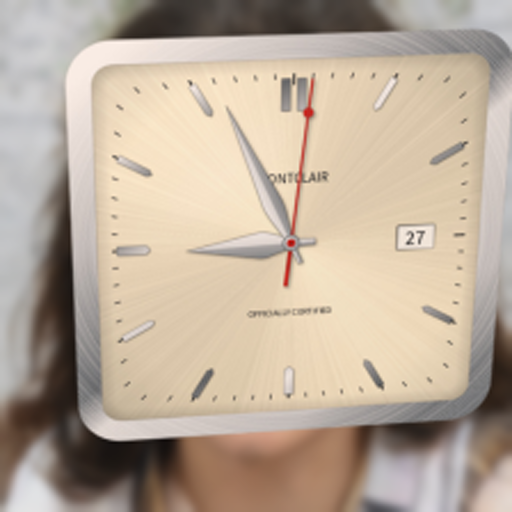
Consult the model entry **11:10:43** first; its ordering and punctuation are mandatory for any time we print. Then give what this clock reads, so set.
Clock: **8:56:01**
